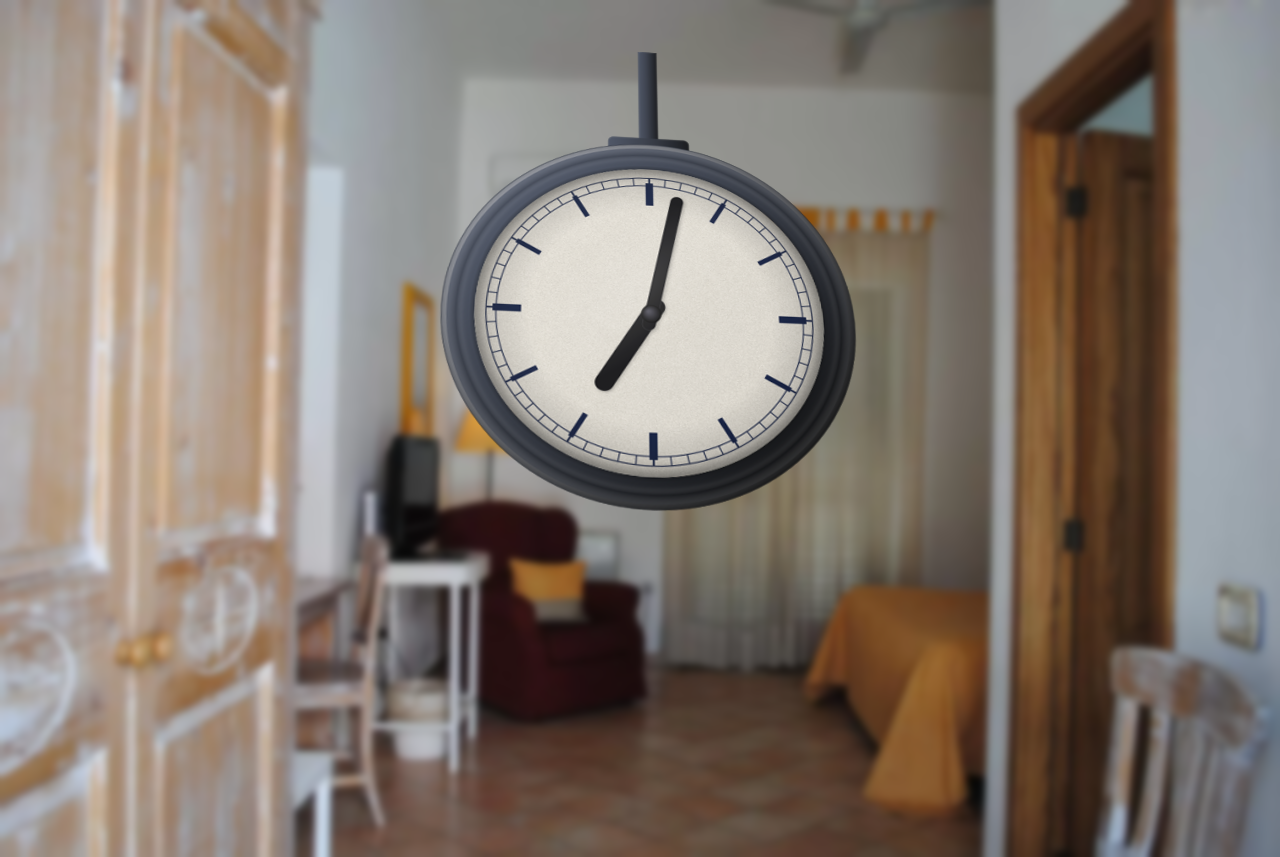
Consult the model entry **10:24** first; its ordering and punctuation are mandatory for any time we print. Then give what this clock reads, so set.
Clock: **7:02**
